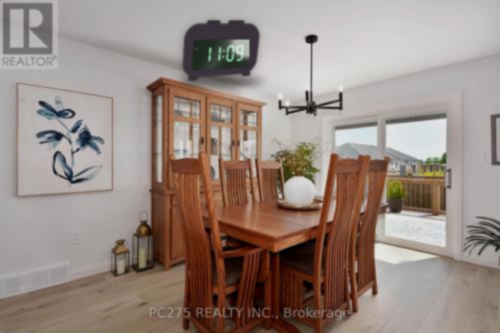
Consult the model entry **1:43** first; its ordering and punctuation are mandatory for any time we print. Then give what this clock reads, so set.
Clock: **11:09**
